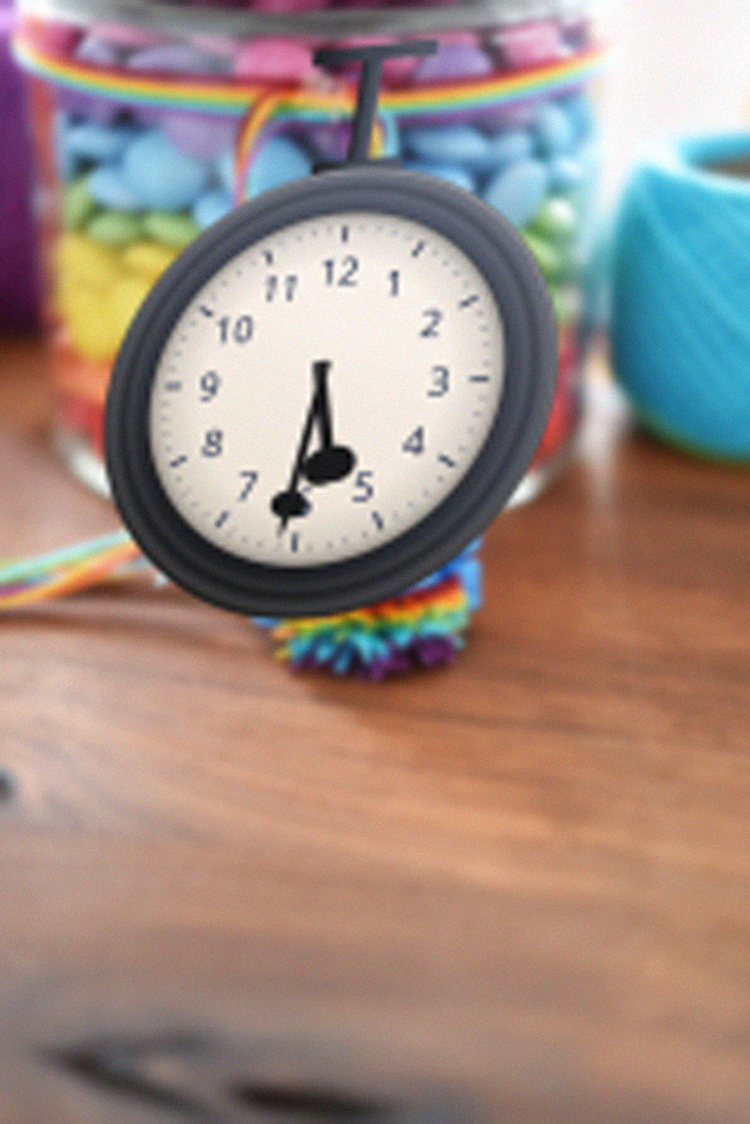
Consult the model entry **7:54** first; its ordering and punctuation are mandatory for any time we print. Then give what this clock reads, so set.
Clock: **5:31**
